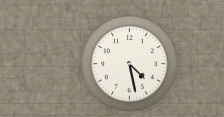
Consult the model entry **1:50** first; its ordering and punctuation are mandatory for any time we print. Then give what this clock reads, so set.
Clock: **4:28**
